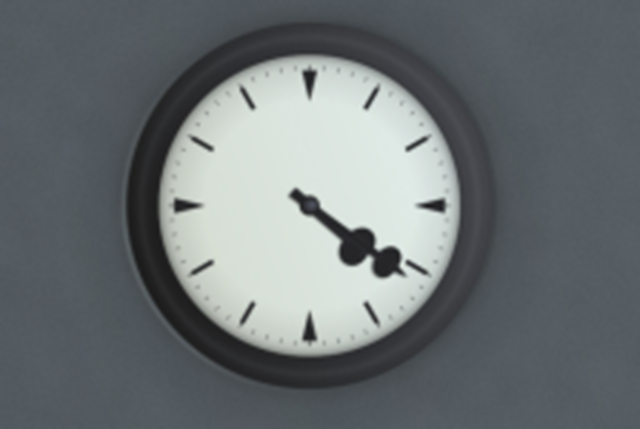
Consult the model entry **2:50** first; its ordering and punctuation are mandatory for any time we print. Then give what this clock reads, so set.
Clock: **4:21**
